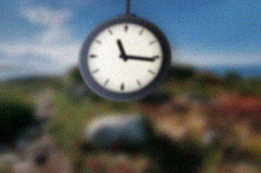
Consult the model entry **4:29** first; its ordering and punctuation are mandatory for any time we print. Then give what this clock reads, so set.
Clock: **11:16**
